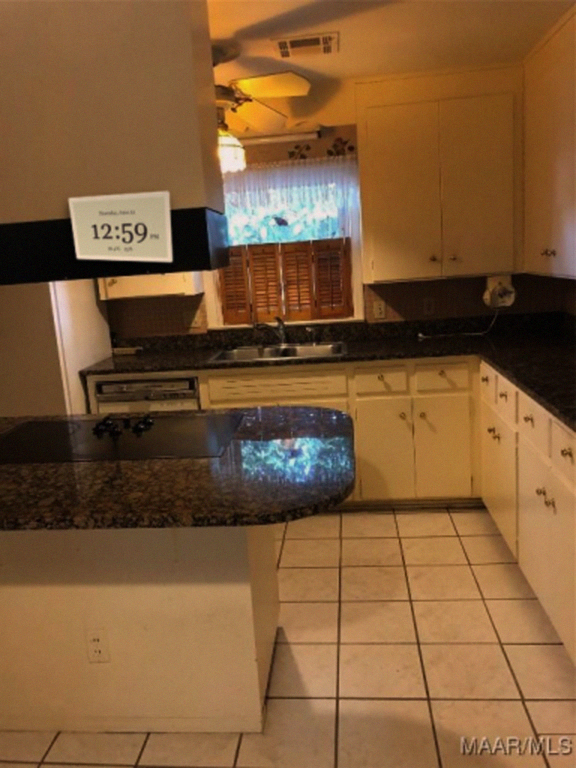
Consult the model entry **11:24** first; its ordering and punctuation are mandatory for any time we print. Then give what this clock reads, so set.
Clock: **12:59**
